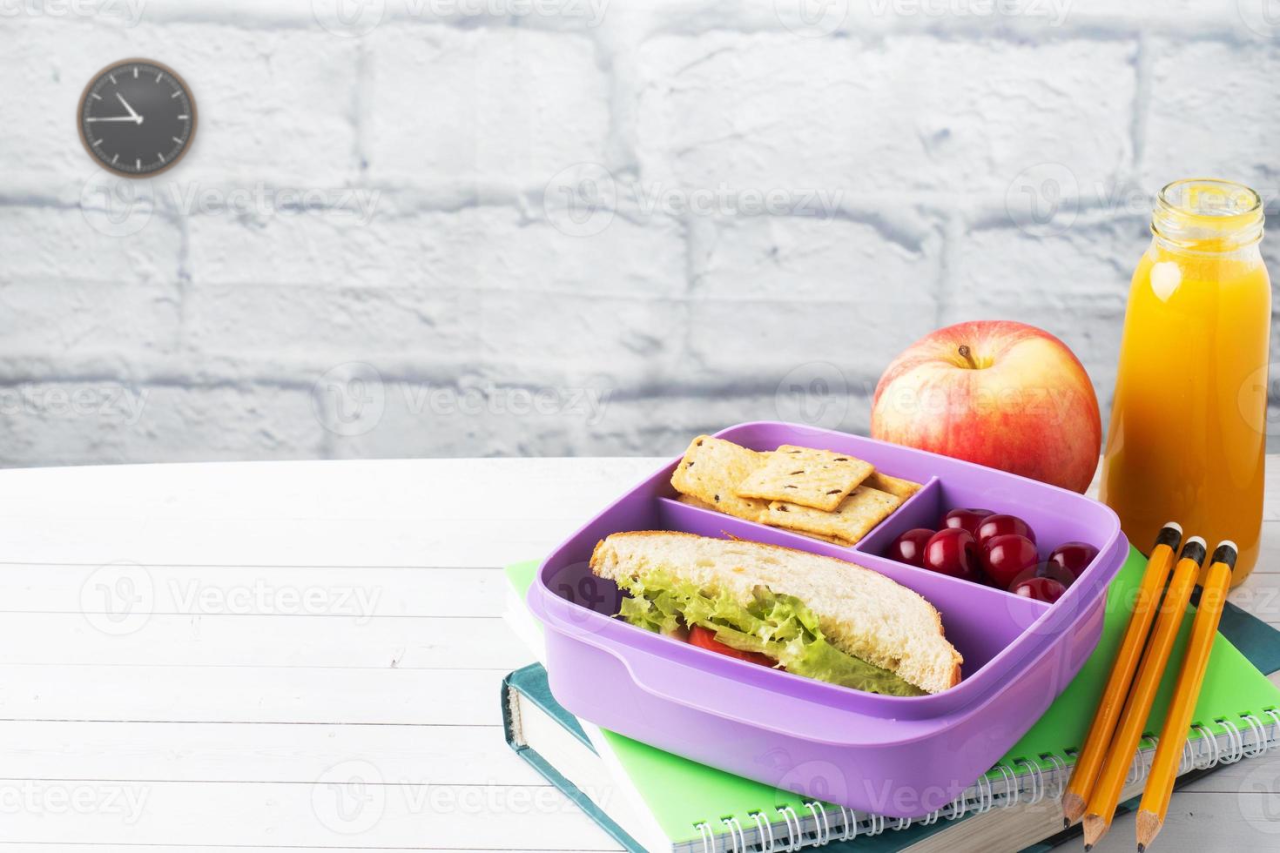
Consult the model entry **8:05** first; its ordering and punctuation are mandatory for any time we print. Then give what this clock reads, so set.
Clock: **10:45**
